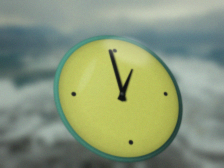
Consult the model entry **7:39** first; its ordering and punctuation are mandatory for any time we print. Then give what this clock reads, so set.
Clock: **12:59**
